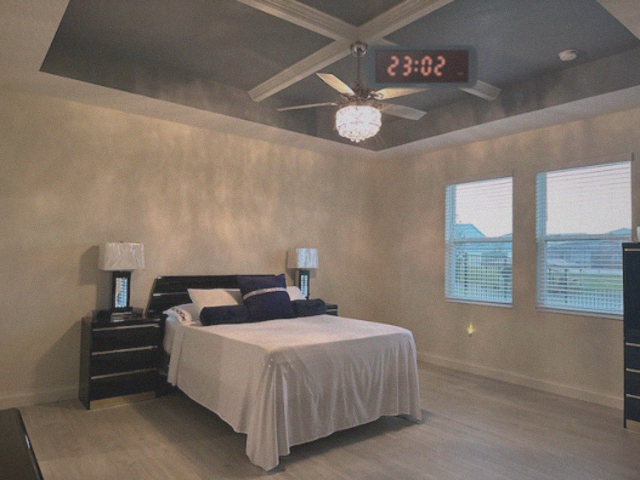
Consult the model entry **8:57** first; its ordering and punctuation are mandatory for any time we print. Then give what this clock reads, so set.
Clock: **23:02**
